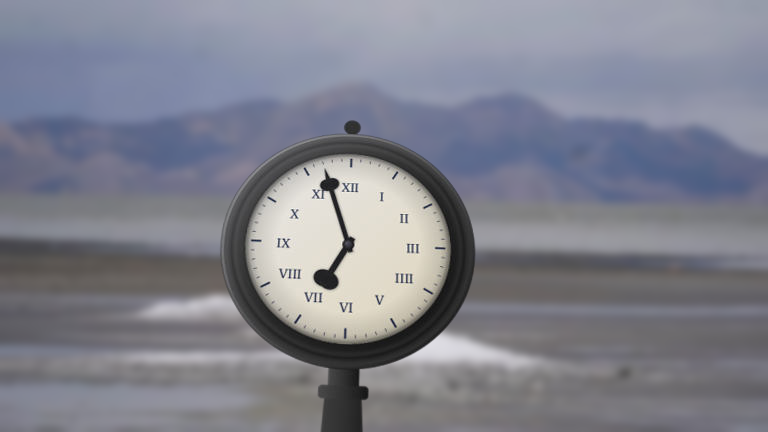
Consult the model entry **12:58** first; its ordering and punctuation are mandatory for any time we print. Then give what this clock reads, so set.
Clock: **6:57**
